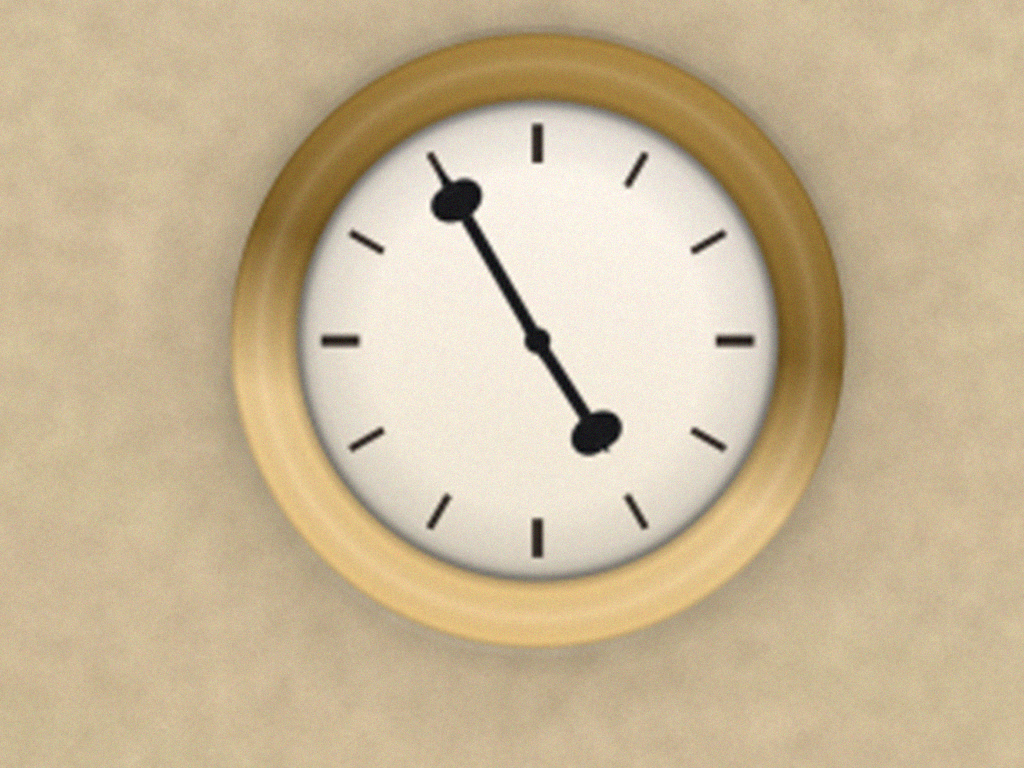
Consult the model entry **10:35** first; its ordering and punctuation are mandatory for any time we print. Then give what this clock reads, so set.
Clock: **4:55**
